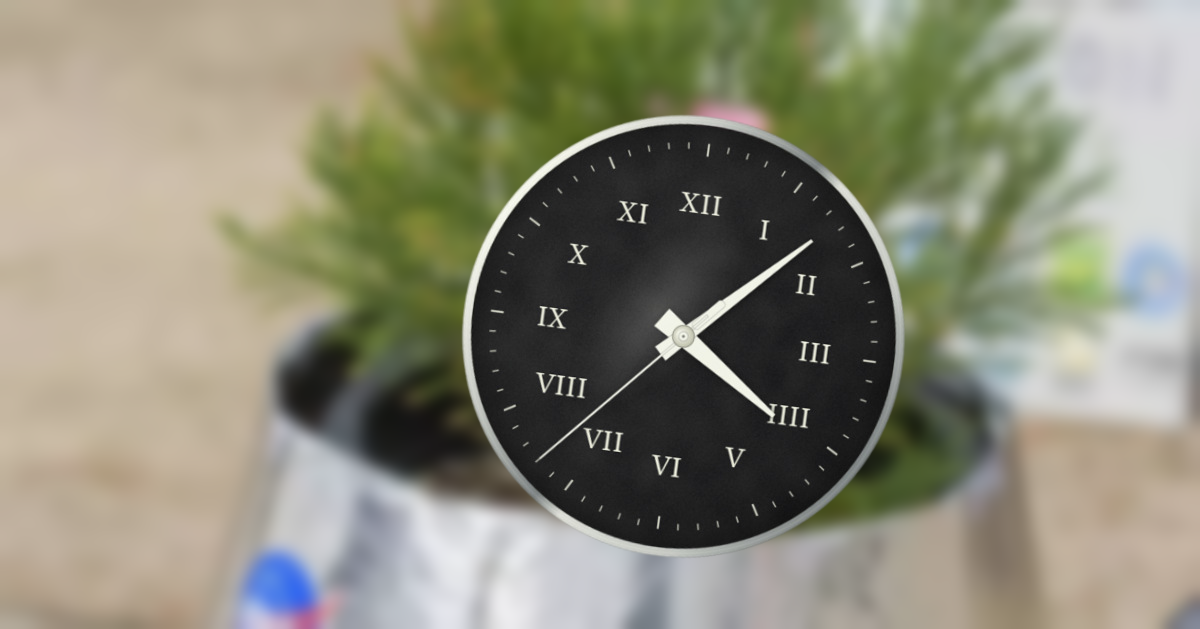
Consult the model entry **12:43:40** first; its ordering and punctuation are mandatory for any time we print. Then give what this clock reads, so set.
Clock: **4:07:37**
